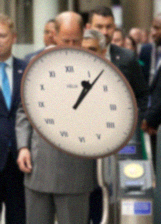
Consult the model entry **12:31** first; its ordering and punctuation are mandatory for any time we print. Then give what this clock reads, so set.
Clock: **1:07**
